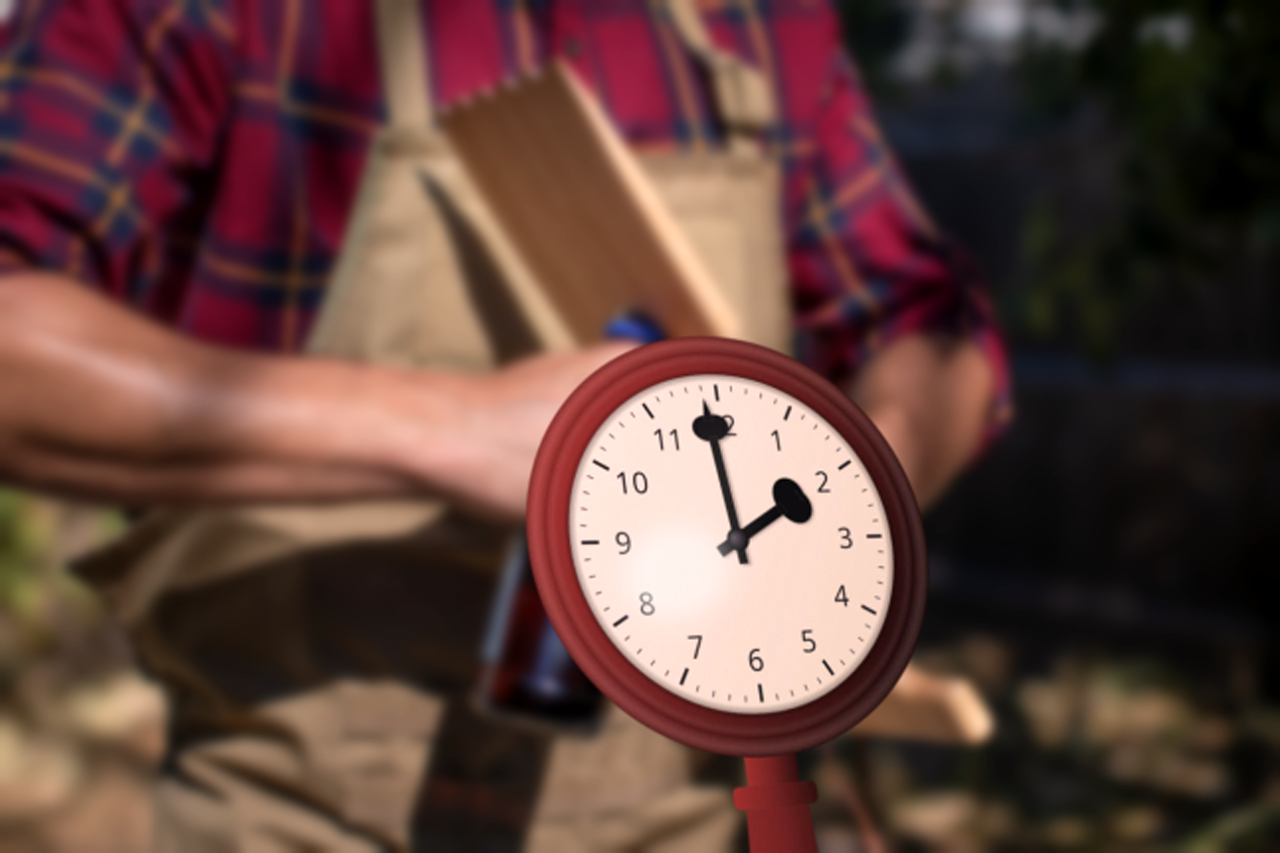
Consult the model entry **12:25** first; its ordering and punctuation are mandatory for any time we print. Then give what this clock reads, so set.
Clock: **1:59**
